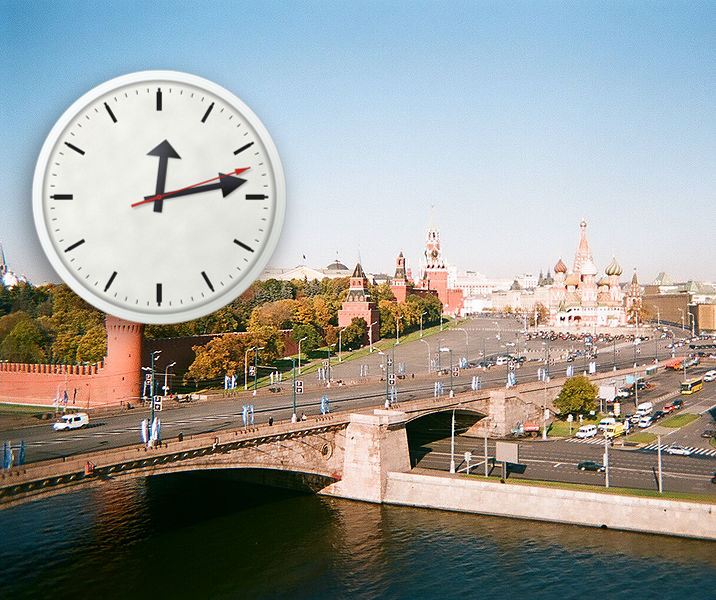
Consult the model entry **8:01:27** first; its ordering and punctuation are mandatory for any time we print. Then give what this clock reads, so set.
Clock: **12:13:12**
